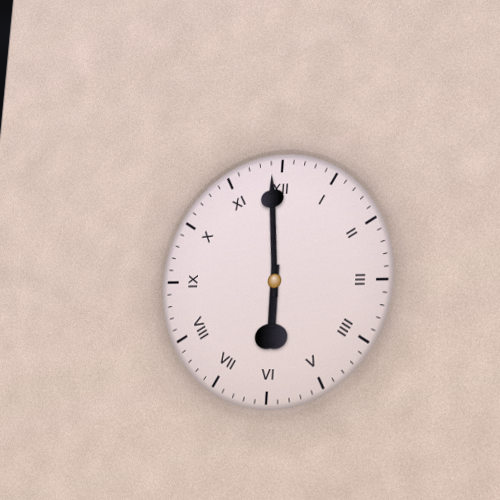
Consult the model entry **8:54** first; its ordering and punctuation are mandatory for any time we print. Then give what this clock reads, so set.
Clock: **5:59**
